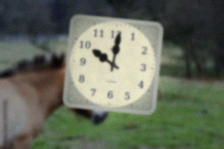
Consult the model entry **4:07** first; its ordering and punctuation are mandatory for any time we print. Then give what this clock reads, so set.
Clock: **10:01**
